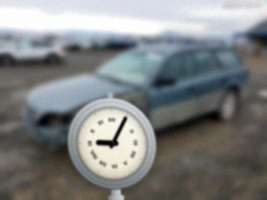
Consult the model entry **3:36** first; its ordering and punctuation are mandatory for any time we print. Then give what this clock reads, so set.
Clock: **9:05**
